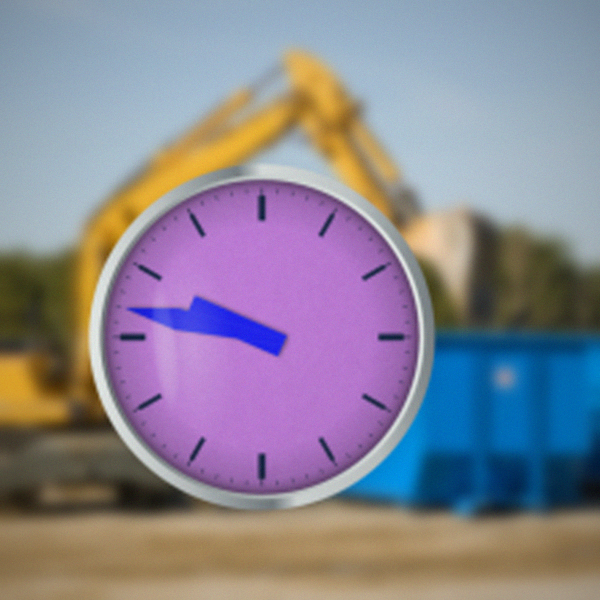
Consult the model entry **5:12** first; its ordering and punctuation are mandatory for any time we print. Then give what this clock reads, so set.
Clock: **9:47**
